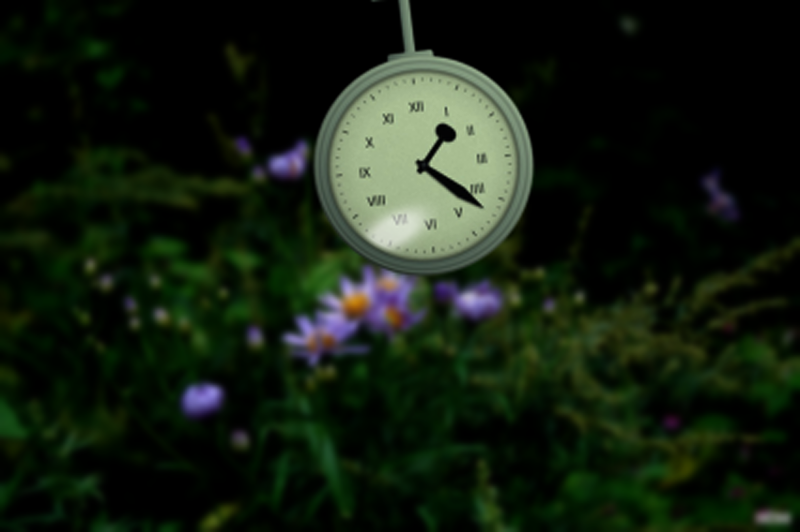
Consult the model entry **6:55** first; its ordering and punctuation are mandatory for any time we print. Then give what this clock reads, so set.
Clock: **1:22**
